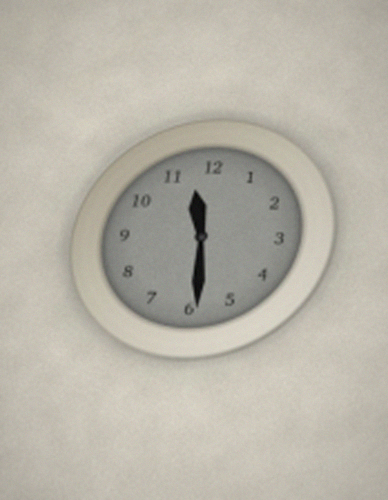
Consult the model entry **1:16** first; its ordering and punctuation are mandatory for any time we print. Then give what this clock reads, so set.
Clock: **11:29**
